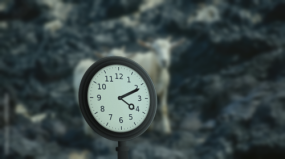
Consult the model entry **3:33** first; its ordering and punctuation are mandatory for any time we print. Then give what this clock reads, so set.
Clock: **4:11**
